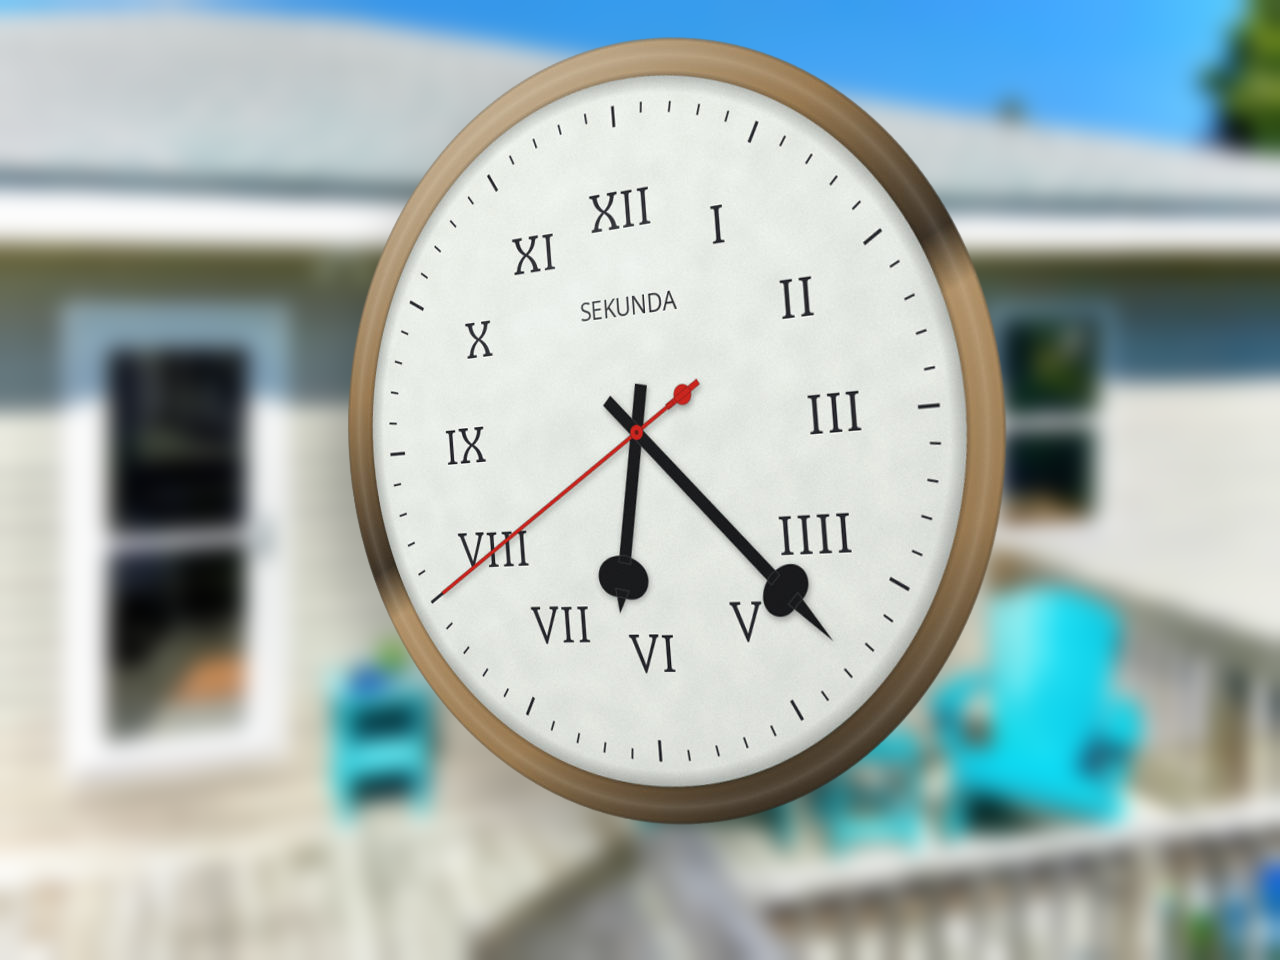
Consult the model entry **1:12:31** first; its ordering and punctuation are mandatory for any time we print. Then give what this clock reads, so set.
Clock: **6:22:40**
